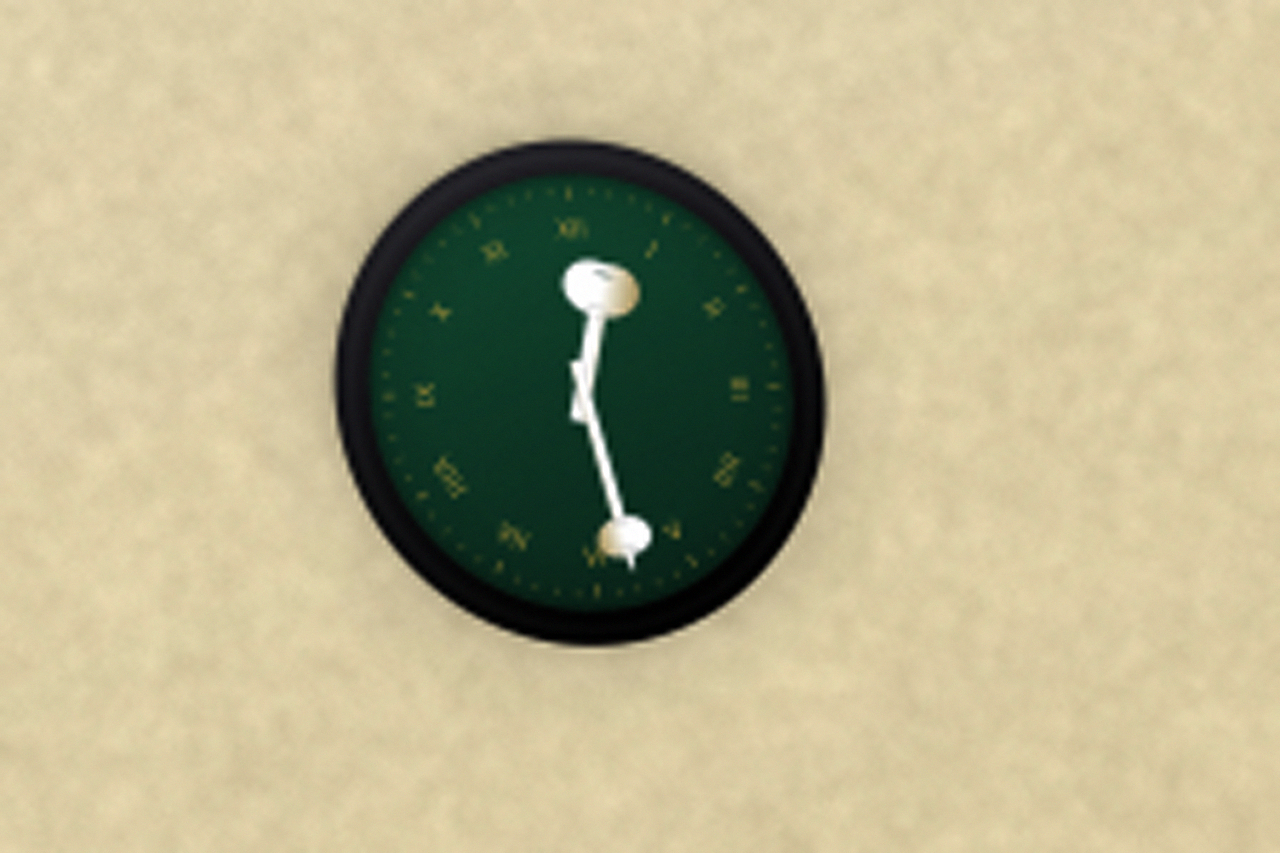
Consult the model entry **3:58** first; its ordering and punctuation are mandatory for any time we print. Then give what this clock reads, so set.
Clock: **12:28**
